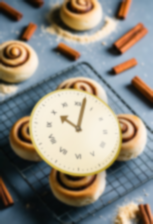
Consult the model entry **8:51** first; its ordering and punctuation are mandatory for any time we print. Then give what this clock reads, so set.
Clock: **10:02**
